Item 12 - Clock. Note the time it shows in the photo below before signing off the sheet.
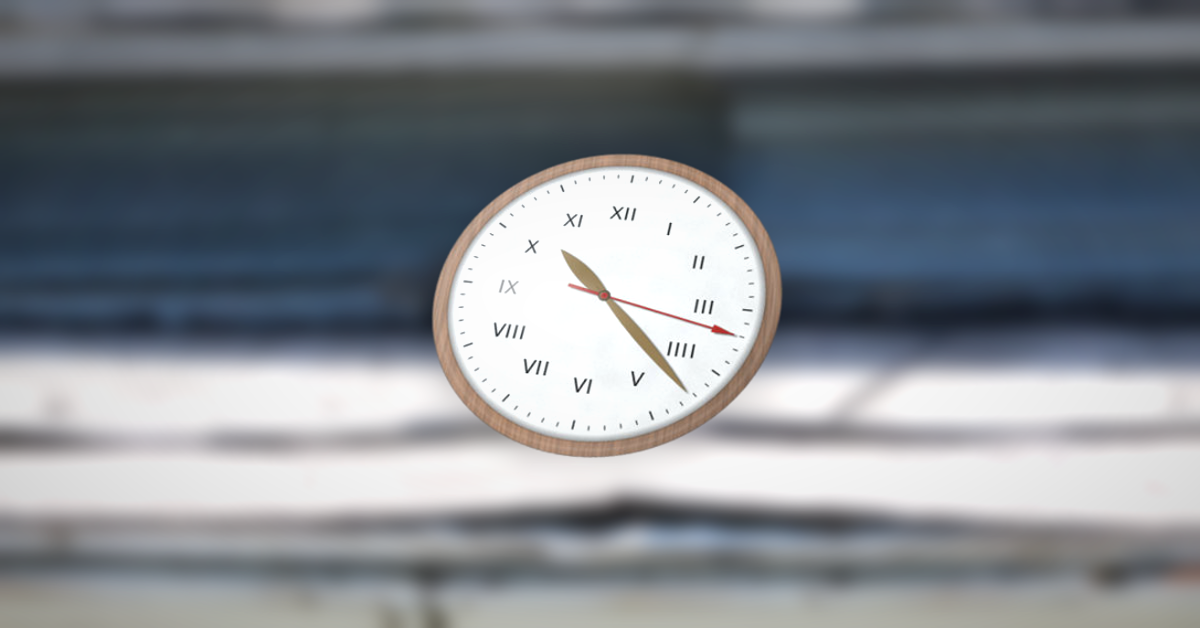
10:22:17
